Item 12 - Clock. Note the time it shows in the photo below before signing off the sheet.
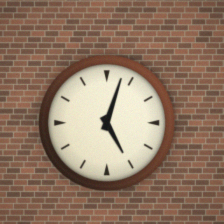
5:03
